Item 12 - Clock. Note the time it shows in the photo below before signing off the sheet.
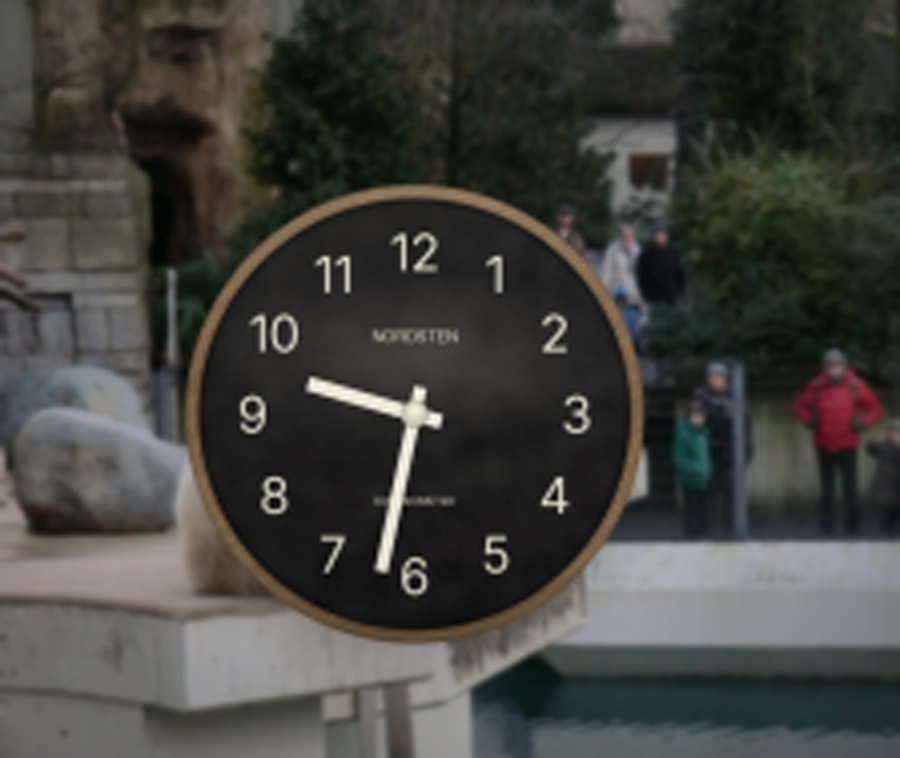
9:32
